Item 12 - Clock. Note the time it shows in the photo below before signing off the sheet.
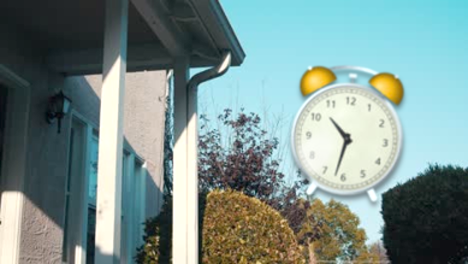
10:32
